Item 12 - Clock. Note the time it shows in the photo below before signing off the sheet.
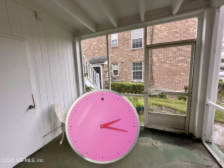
2:17
